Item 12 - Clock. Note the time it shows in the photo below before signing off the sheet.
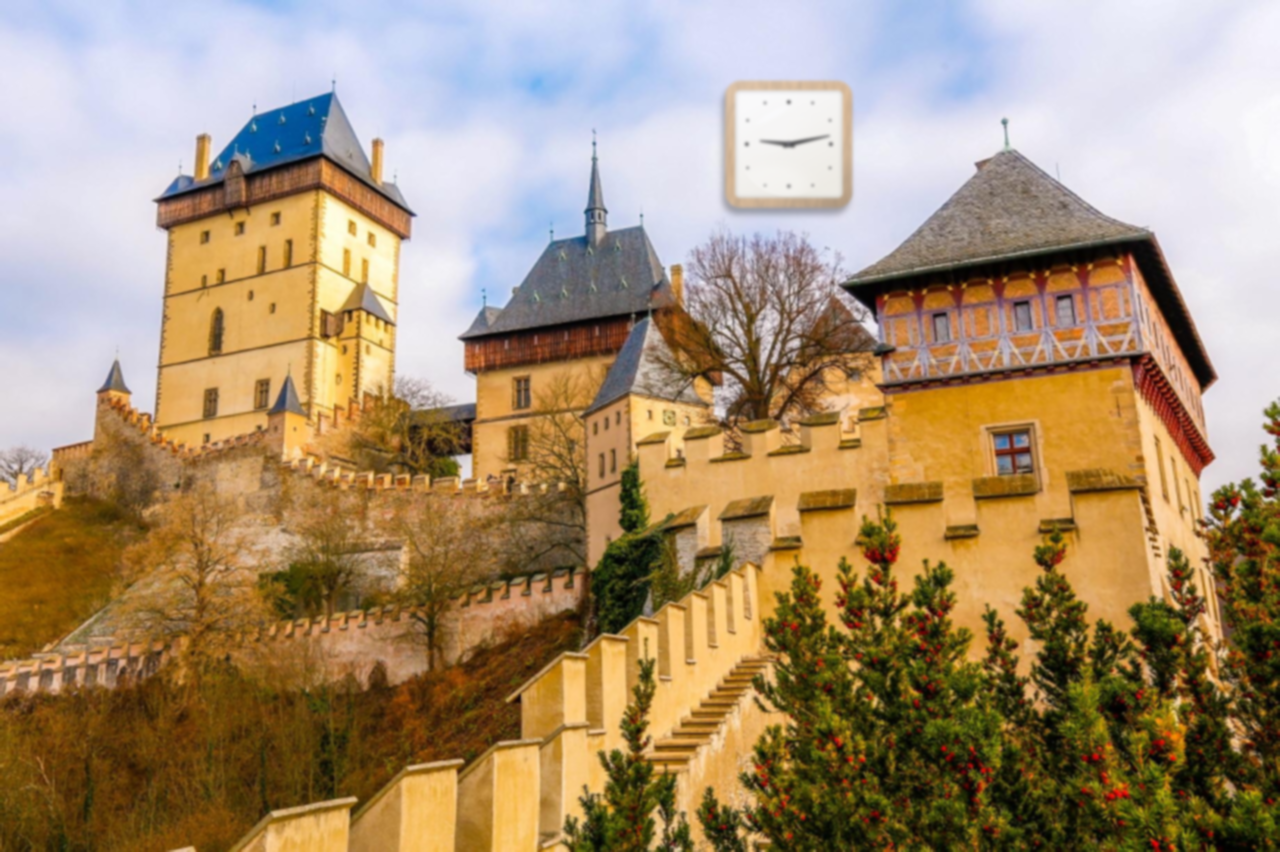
9:13
